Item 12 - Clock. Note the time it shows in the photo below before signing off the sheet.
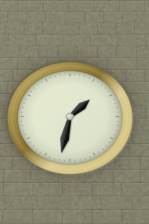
1:32
